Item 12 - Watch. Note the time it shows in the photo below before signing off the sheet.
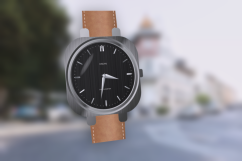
3:32
